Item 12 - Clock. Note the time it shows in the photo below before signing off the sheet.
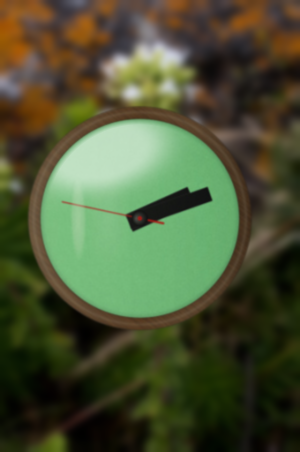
2:11:47
